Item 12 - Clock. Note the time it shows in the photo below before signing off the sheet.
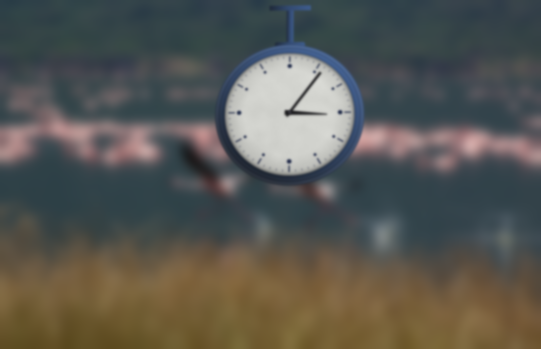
3:06
